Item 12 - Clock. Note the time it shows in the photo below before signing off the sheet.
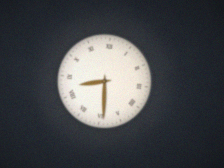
8:29
